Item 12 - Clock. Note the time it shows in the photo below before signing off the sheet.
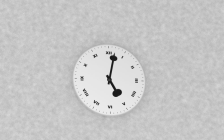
5:02
